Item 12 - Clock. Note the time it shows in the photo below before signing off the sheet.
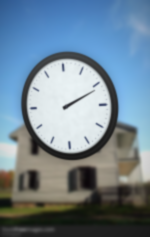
2:11
